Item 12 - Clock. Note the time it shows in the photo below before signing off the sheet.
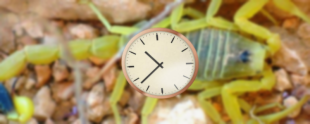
10:38
